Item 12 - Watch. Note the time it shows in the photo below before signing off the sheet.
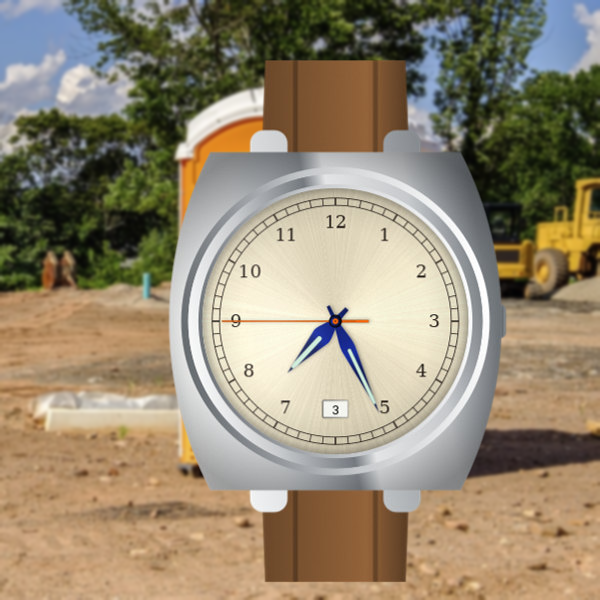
7:25:45
